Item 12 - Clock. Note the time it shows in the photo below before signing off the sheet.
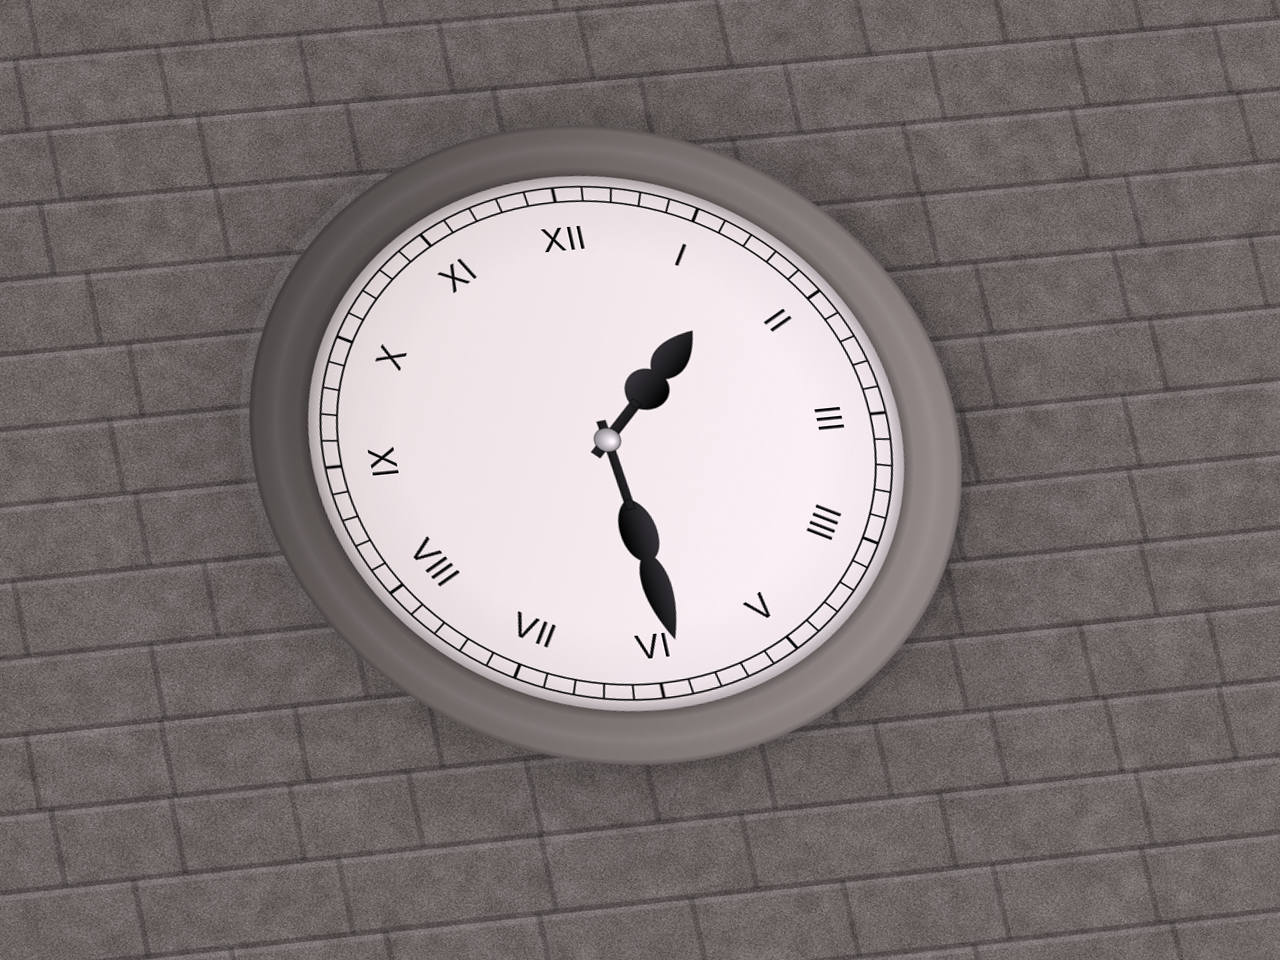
1:29
